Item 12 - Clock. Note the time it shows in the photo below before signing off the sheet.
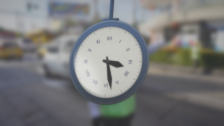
3:28
